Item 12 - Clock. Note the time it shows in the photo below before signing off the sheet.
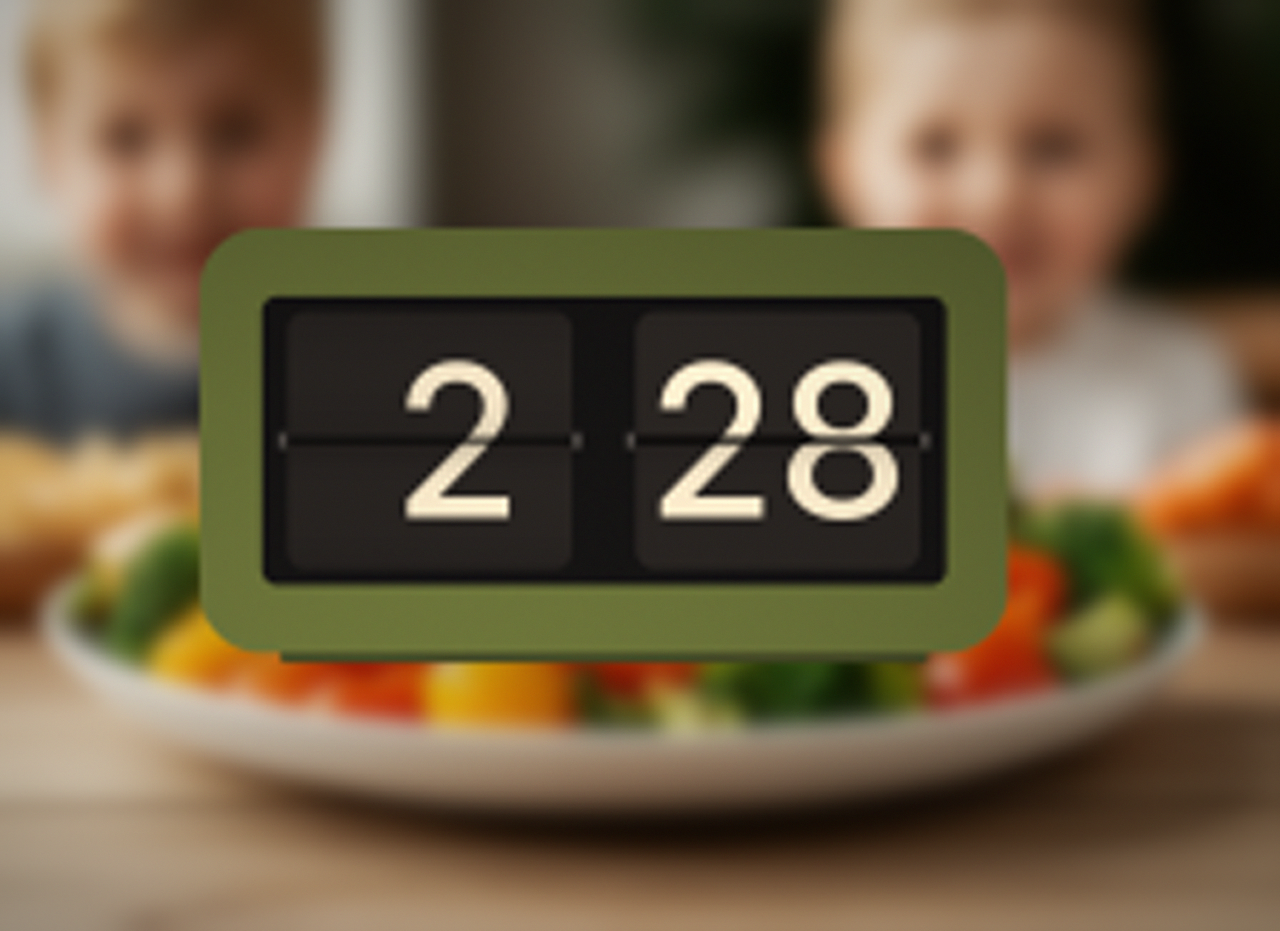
2:28
